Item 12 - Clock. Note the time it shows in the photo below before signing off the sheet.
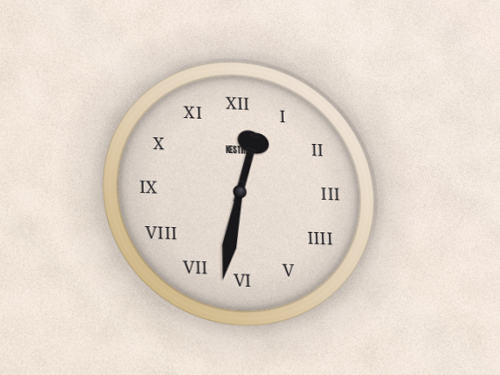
12:32
